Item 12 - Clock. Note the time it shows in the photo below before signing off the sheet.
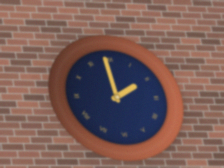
1:59
